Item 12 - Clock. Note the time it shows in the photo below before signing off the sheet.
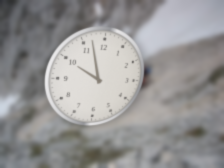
9:57
